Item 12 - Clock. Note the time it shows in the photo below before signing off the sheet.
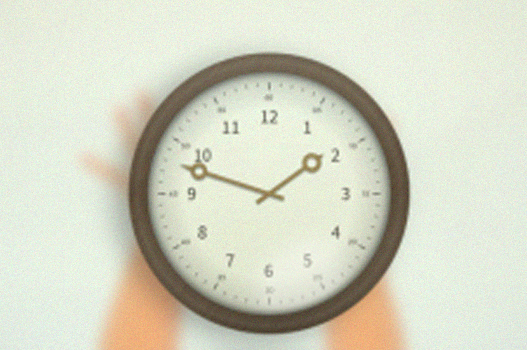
1:48
